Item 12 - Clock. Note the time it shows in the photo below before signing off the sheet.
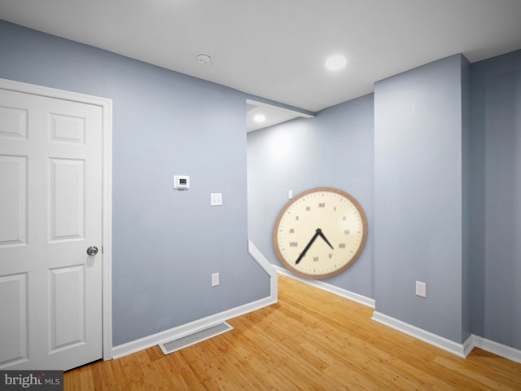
4:35
